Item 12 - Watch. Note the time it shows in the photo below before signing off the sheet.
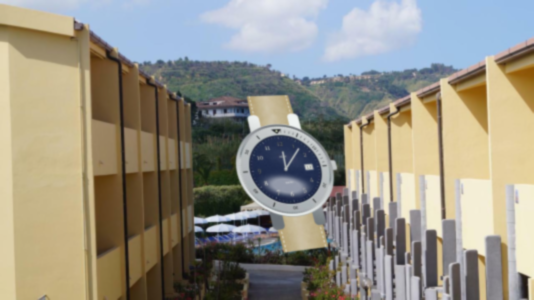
12:07
